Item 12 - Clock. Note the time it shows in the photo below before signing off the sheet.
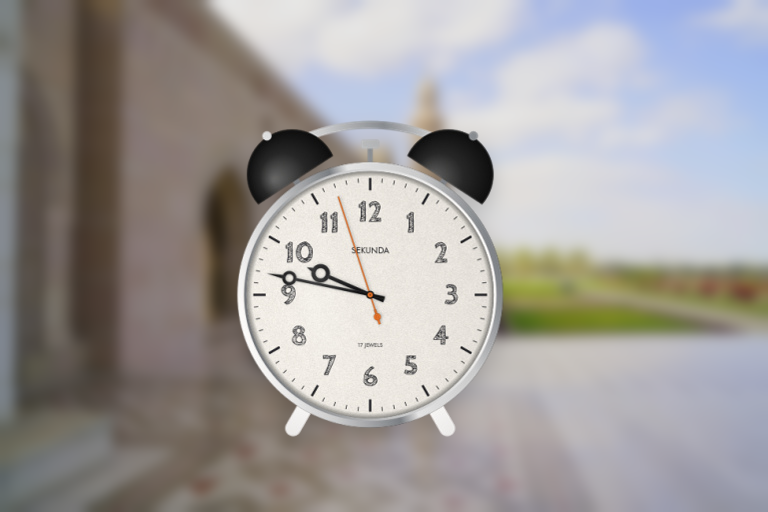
9:46:57
